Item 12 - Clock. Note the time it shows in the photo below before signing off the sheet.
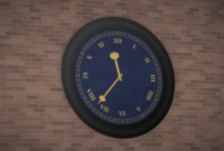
11:37
